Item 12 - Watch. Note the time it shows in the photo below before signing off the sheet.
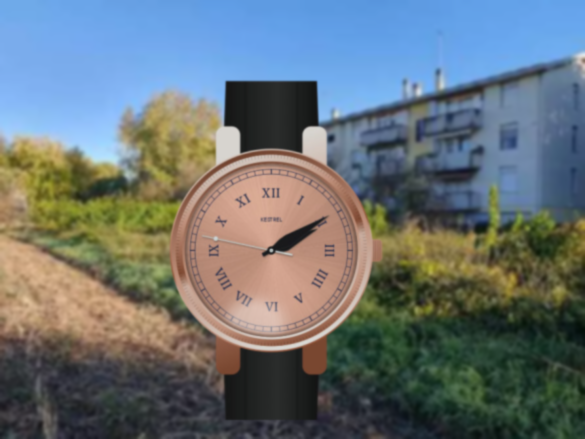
2:09:47
